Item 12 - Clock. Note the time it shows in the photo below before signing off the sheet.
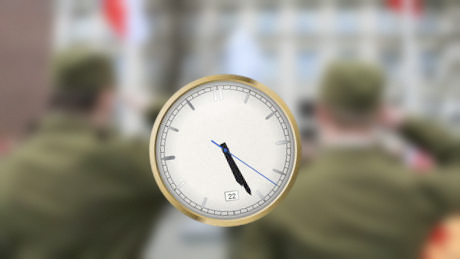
5:26:22
